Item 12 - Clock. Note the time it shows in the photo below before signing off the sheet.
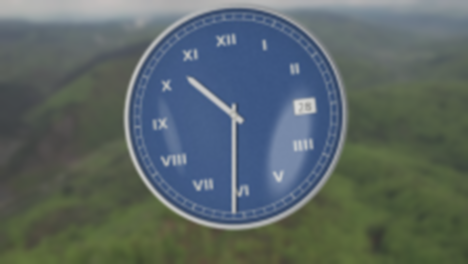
10:31
